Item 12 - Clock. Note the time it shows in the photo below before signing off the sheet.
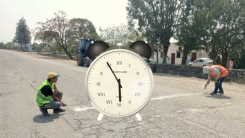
5:55
